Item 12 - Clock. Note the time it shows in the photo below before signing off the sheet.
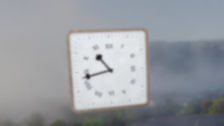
10:43
